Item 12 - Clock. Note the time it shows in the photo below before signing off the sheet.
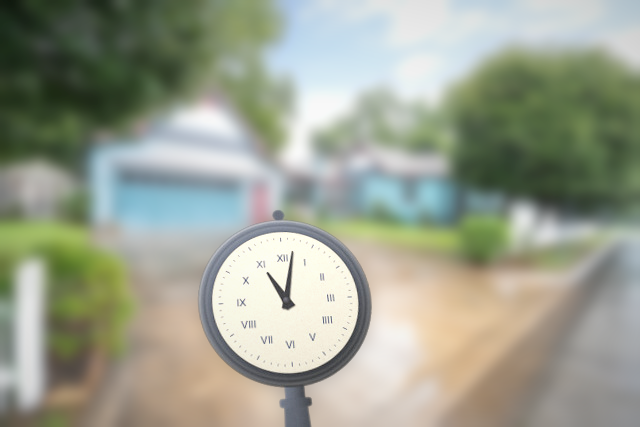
11:02
